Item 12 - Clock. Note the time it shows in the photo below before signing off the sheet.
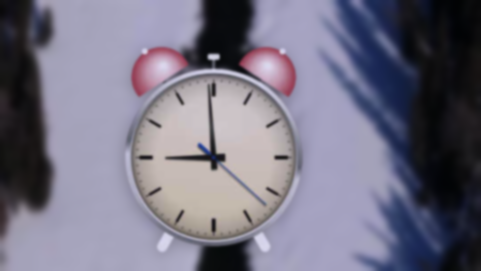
8:59:22
